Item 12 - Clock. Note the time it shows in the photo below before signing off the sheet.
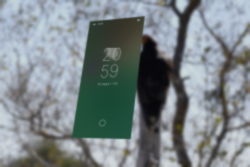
20:59
